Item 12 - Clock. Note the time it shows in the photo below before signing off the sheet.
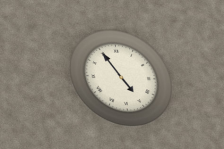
4:55
